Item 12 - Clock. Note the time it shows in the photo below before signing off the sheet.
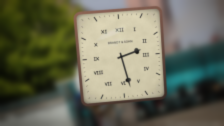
2:28
